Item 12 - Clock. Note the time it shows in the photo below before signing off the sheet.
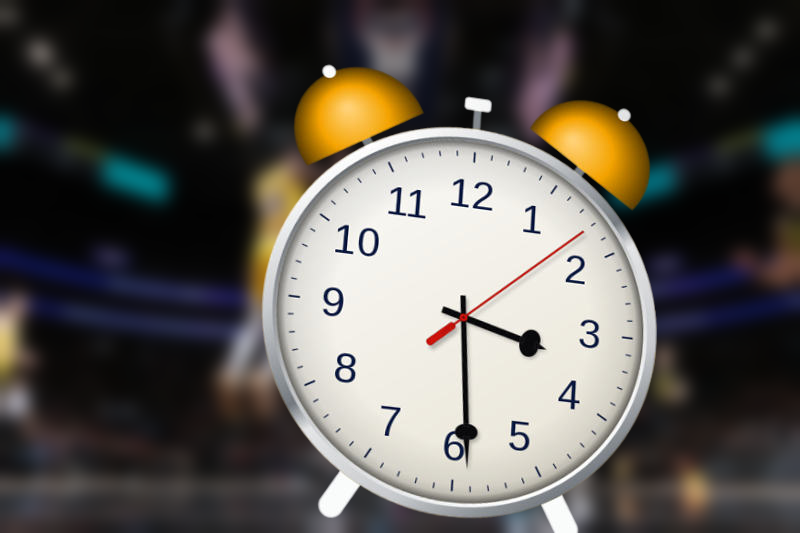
3:29:08
